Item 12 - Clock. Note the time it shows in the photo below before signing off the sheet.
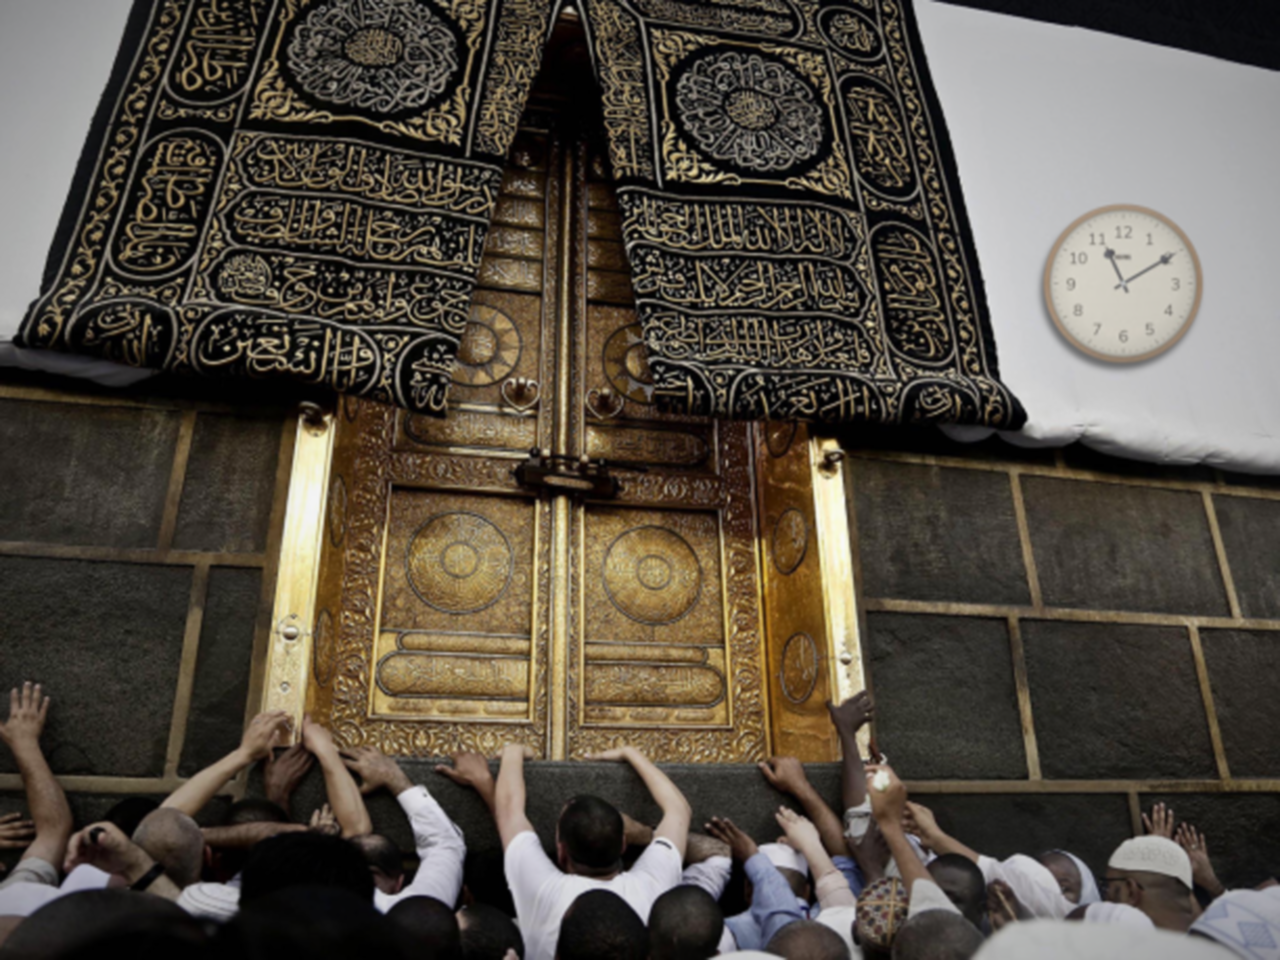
11:10
